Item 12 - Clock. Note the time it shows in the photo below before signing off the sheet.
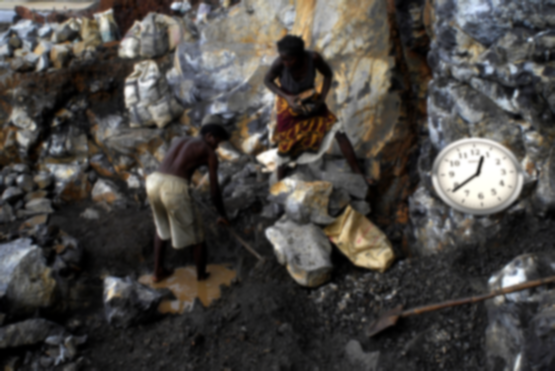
12:39
